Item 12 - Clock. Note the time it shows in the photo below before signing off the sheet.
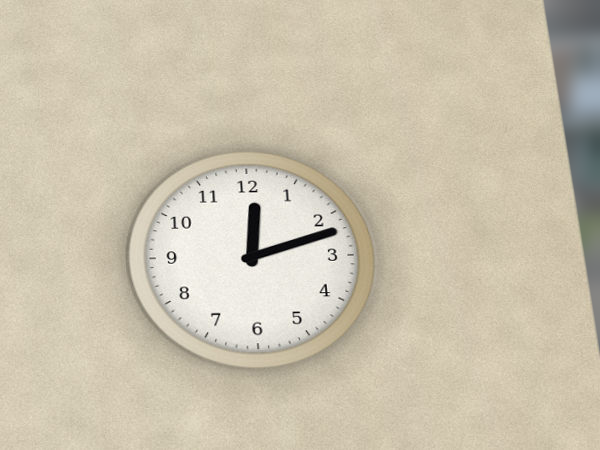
12:12
